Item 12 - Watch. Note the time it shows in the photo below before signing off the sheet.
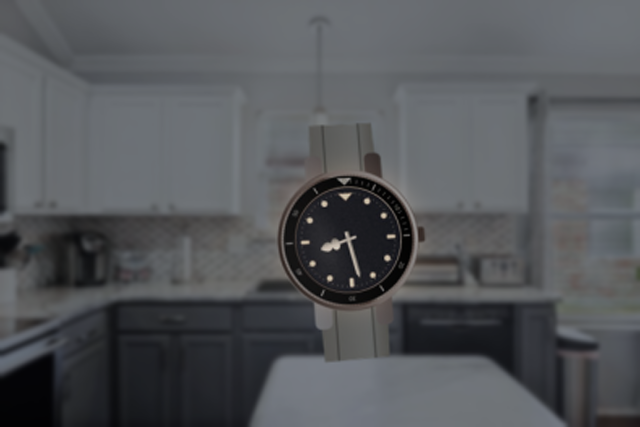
8:28
